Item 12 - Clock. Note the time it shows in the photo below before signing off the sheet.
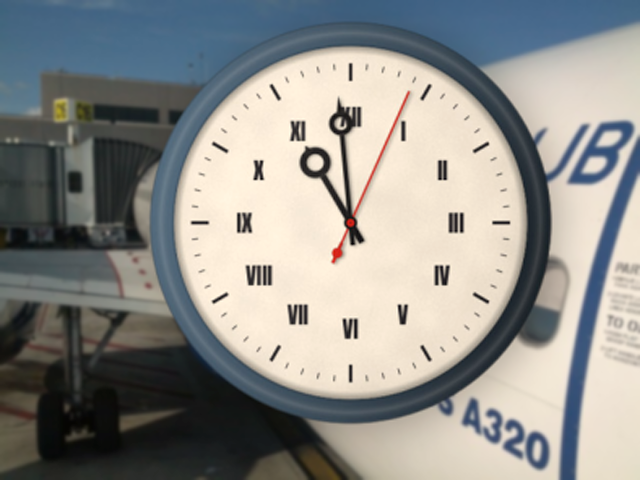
10:59:04
